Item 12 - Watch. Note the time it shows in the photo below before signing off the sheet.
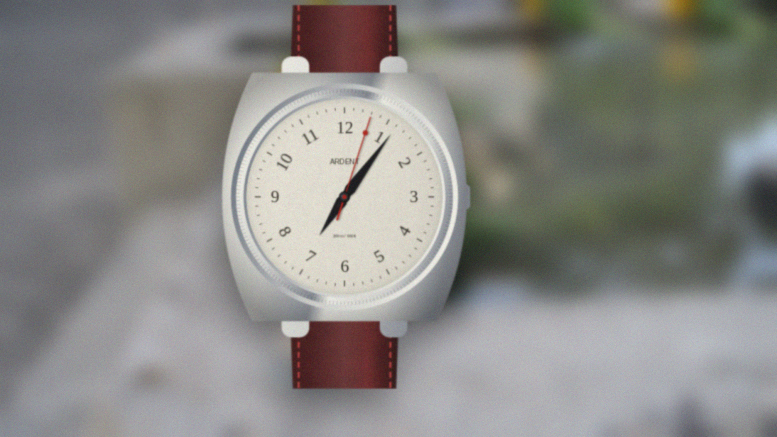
7:06:03
